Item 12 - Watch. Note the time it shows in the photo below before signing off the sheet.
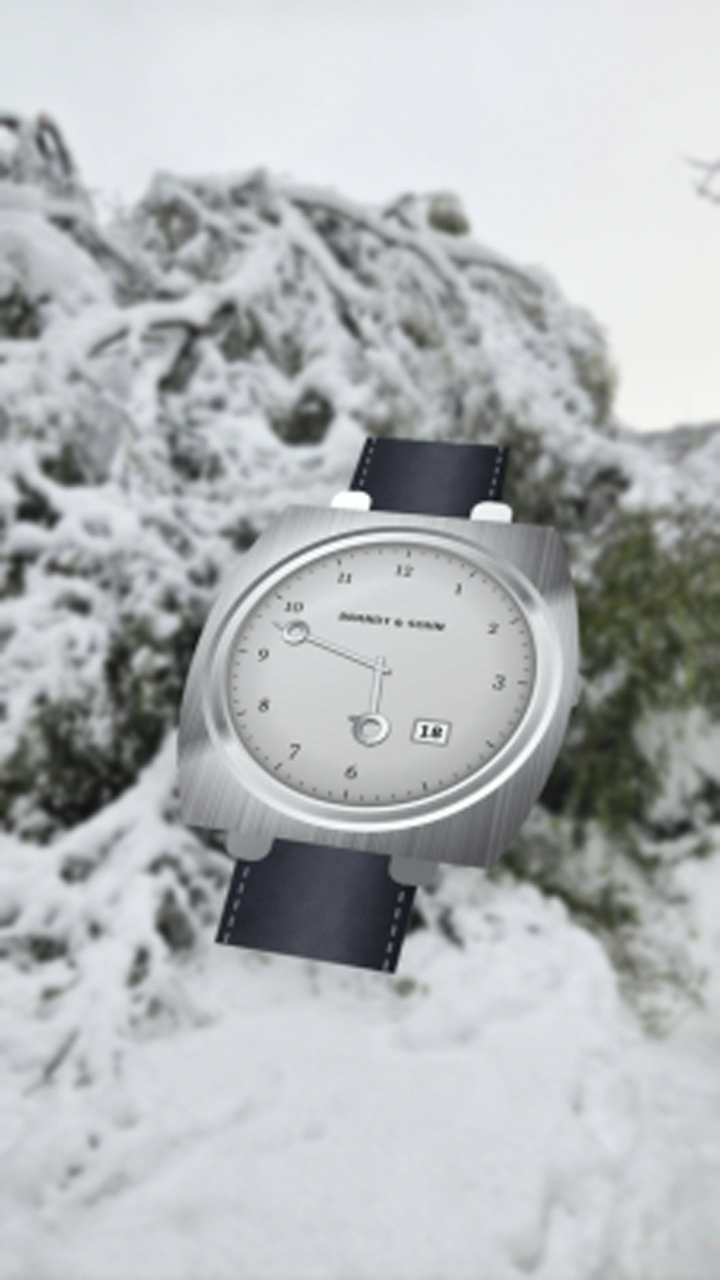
5:48
